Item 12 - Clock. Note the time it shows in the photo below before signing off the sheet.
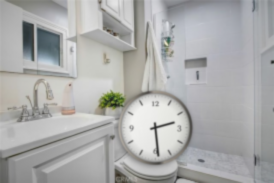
2:29
